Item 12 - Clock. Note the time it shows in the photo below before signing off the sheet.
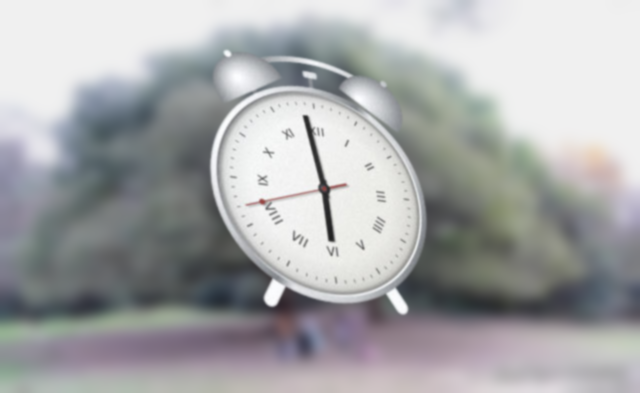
5:58:42
